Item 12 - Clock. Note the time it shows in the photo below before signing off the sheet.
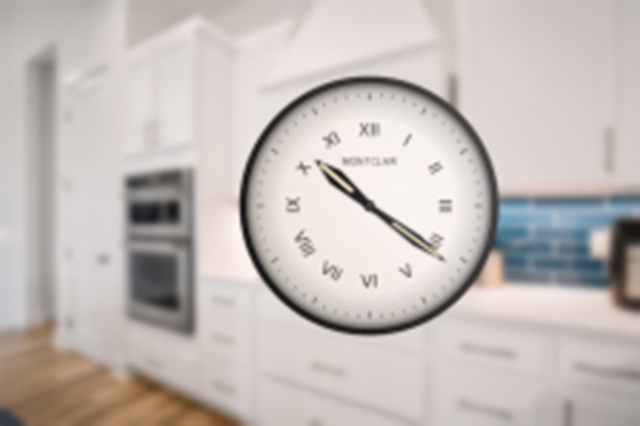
10:21
